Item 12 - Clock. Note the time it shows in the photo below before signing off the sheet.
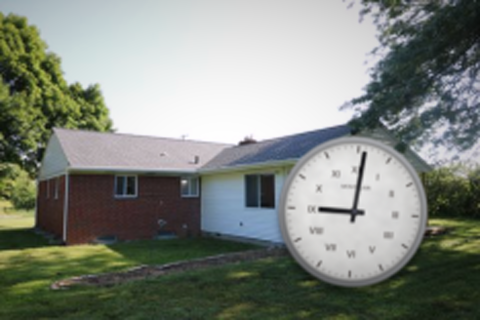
9:01
